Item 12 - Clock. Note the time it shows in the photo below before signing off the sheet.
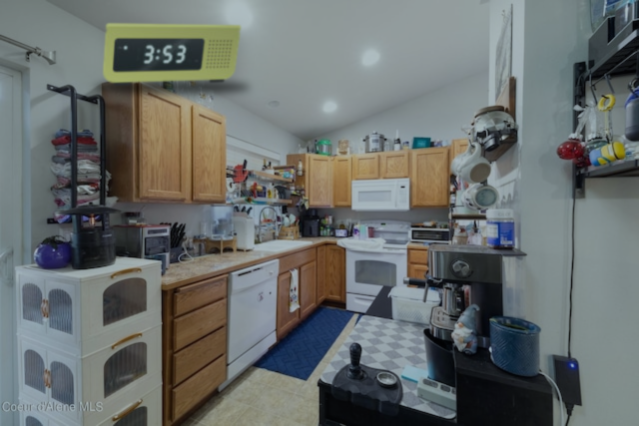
3:53
